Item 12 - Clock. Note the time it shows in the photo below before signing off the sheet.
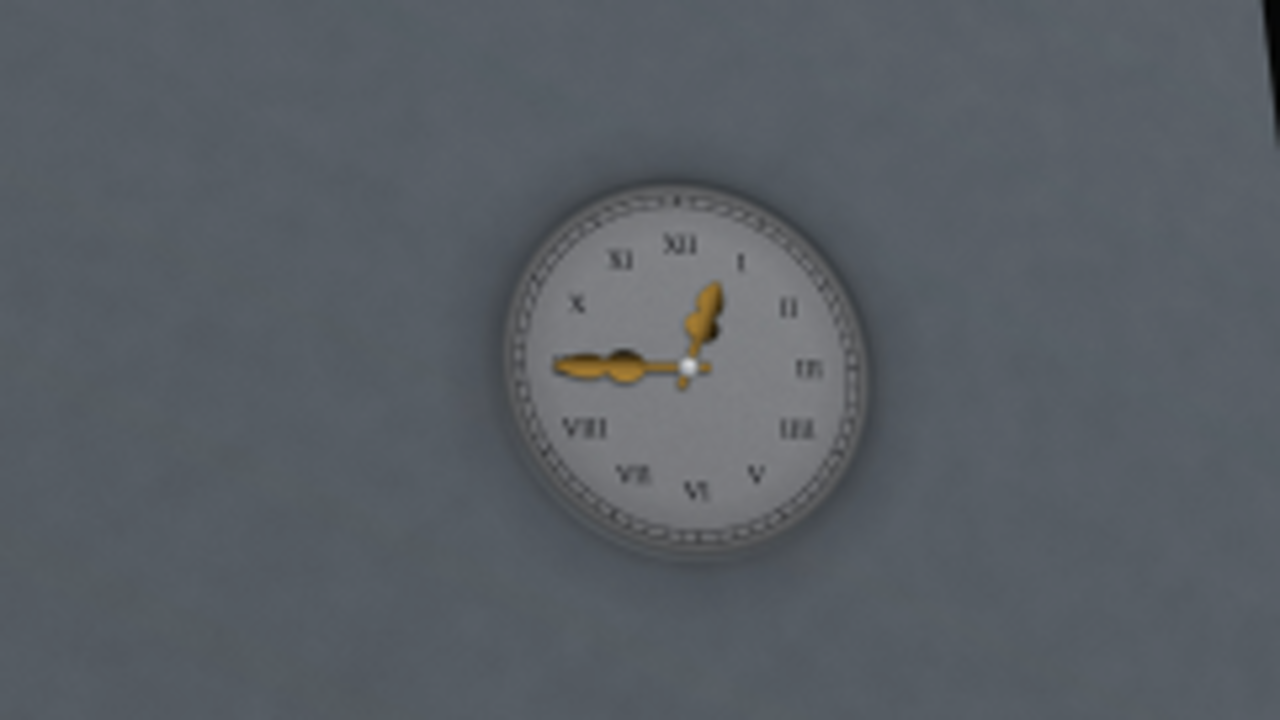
12:45
